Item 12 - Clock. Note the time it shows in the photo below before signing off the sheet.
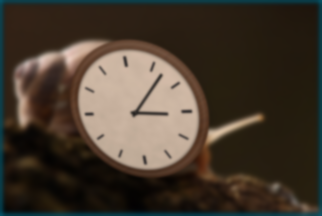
3:07
